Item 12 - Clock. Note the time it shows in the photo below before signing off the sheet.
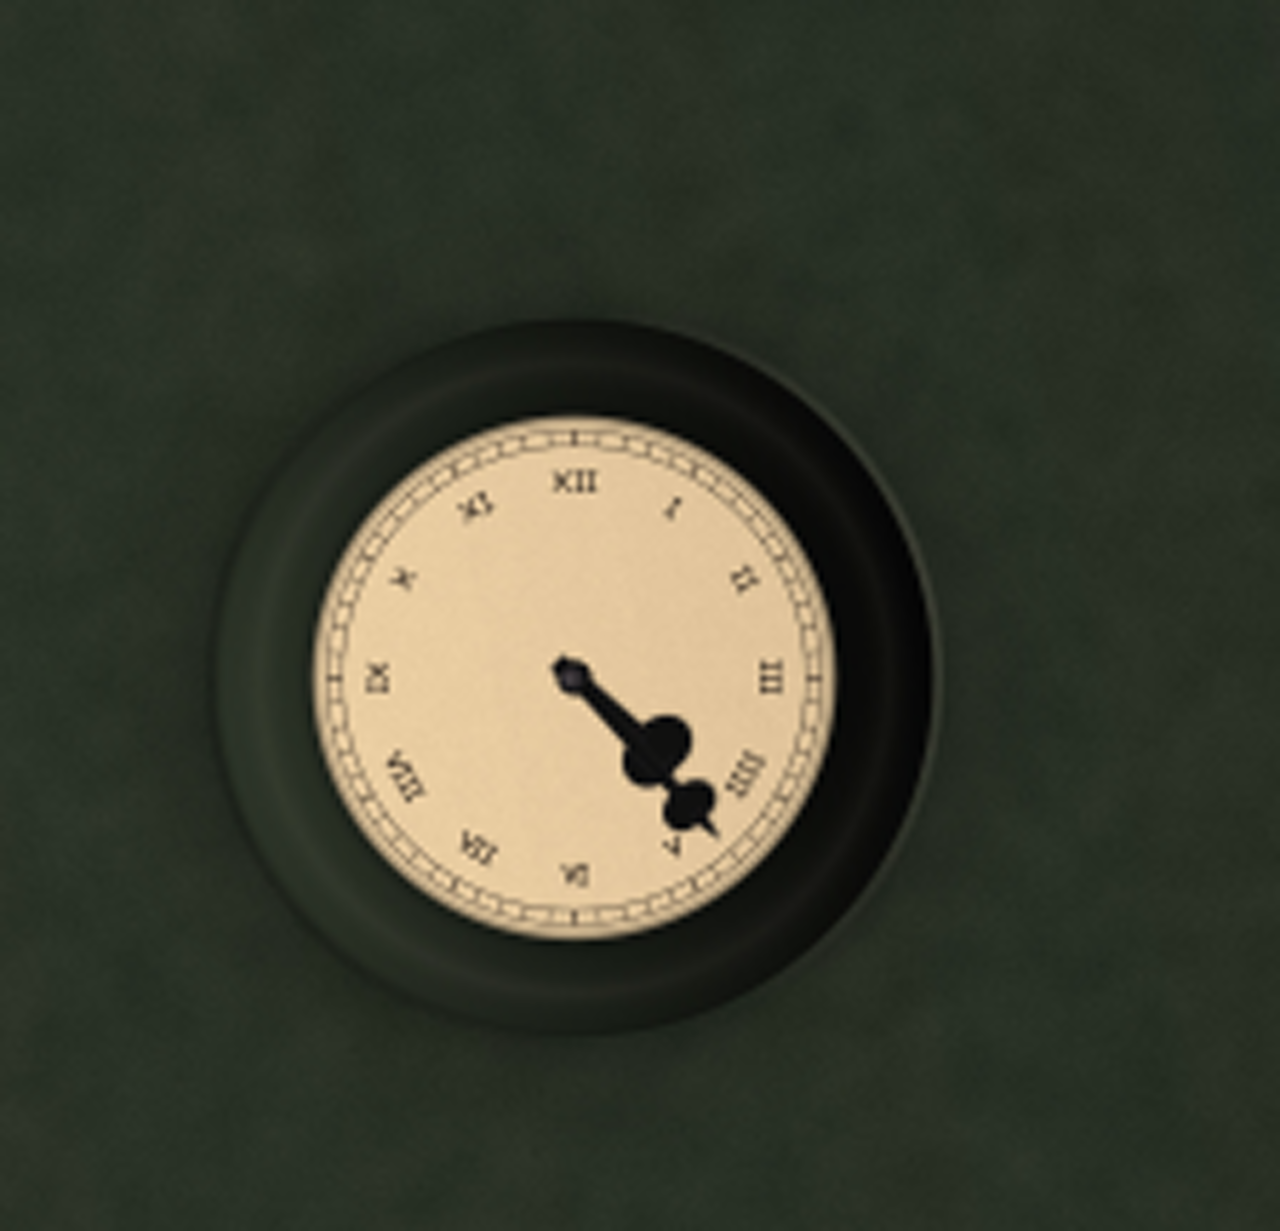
4:23
